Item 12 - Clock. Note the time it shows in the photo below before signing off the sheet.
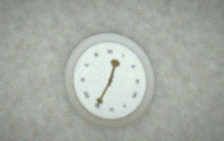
12:35
